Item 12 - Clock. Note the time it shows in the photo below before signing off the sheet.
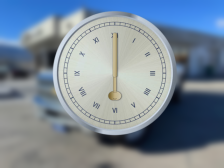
6:00
